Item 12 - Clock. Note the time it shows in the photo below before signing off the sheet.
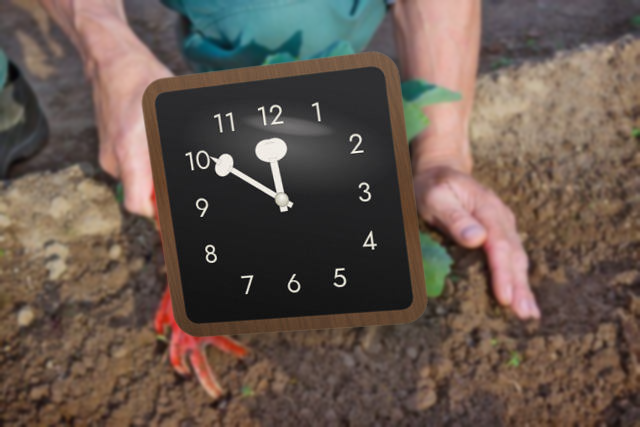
11:51
